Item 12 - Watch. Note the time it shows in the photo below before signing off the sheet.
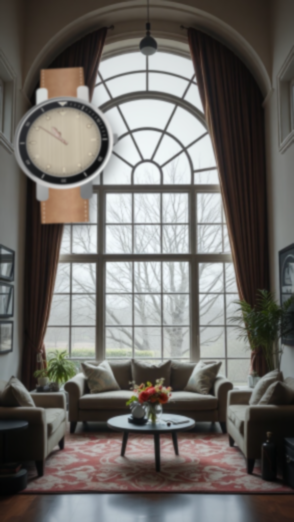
10:51
